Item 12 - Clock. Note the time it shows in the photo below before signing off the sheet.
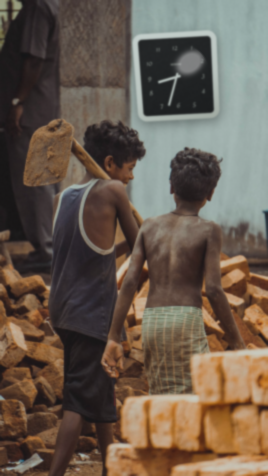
8:33
